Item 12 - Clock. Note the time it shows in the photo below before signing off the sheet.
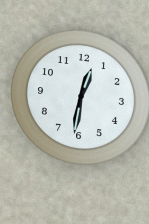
12:31
